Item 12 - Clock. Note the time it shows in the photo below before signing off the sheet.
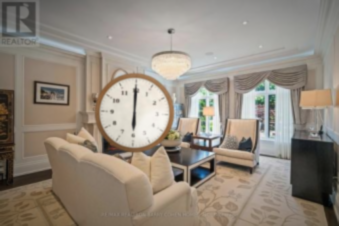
6:00
